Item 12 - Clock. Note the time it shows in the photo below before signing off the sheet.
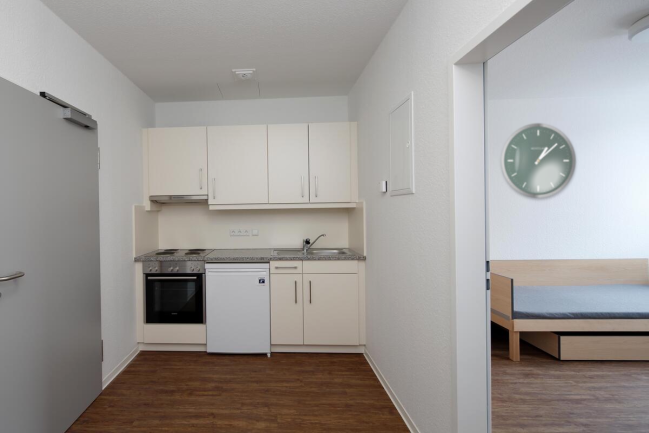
1:08
